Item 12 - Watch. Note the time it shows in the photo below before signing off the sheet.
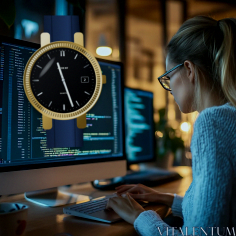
11:27
